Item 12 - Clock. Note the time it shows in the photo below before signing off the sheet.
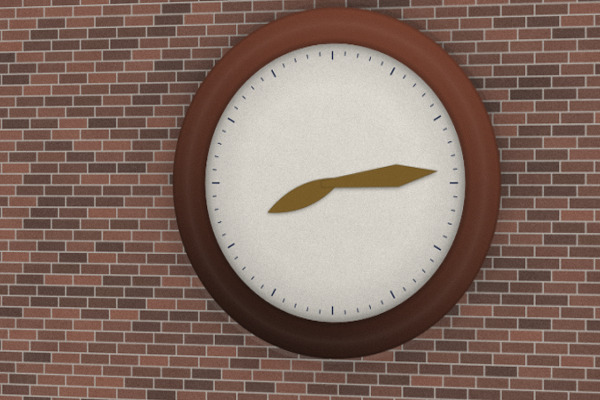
8:14
